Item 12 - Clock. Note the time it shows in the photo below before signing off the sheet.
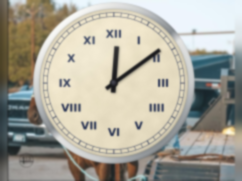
12:09
